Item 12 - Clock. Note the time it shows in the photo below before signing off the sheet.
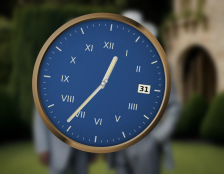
12:36
